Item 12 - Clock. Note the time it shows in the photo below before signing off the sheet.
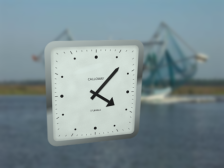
4:07
